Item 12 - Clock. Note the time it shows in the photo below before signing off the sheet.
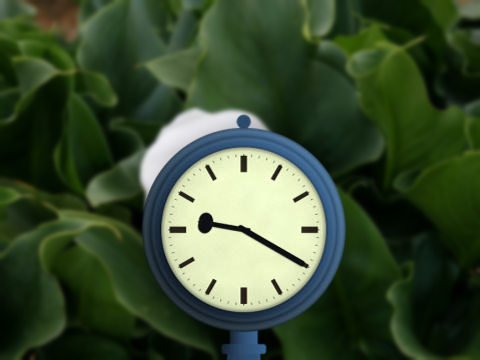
9:20
